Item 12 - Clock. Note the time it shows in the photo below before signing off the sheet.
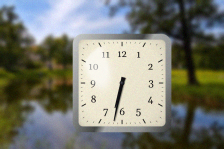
6:32
